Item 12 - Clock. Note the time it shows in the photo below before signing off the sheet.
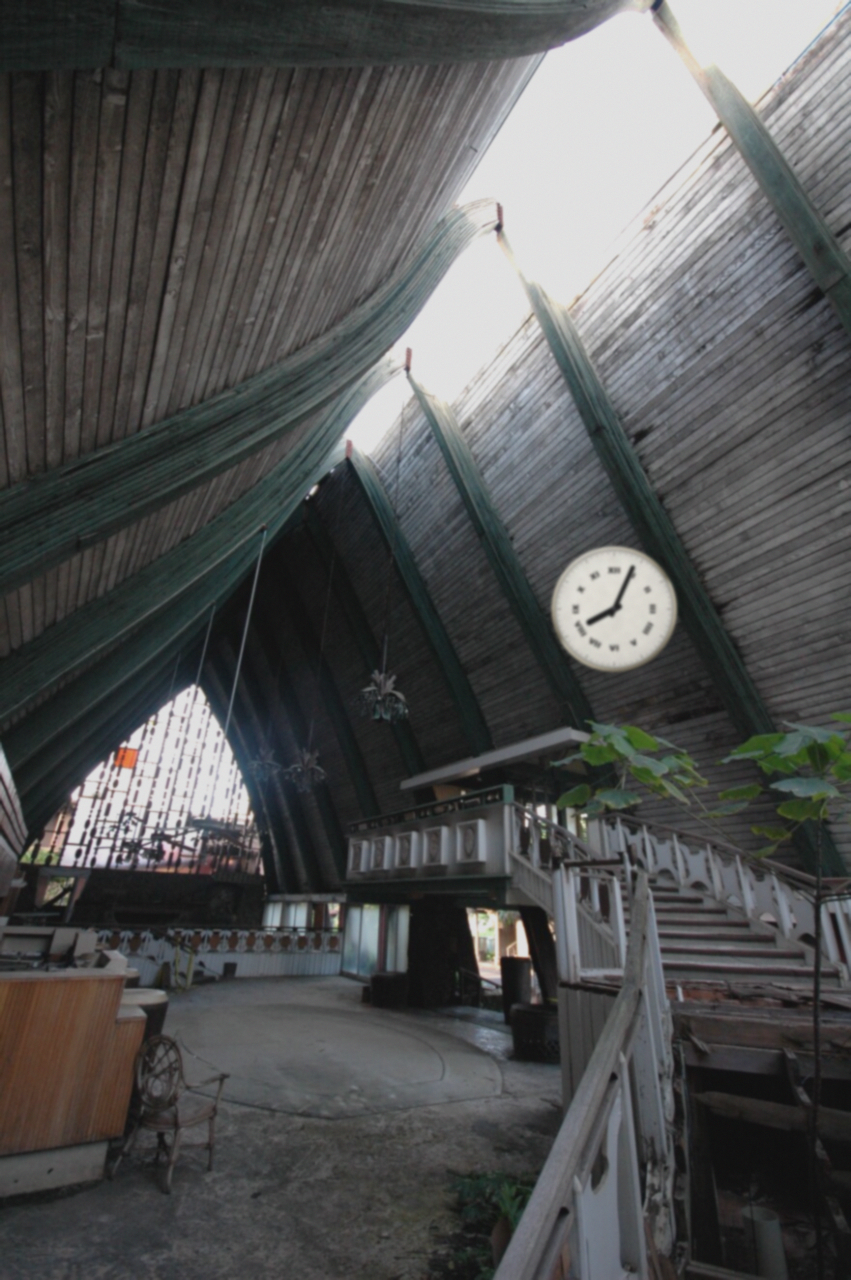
8:04
